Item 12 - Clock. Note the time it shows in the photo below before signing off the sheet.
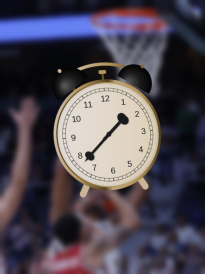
1:38
